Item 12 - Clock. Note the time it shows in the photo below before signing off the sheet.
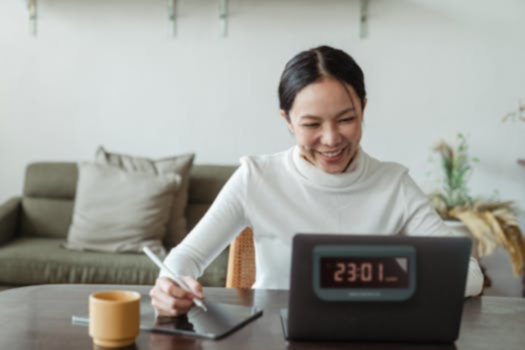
23:01
